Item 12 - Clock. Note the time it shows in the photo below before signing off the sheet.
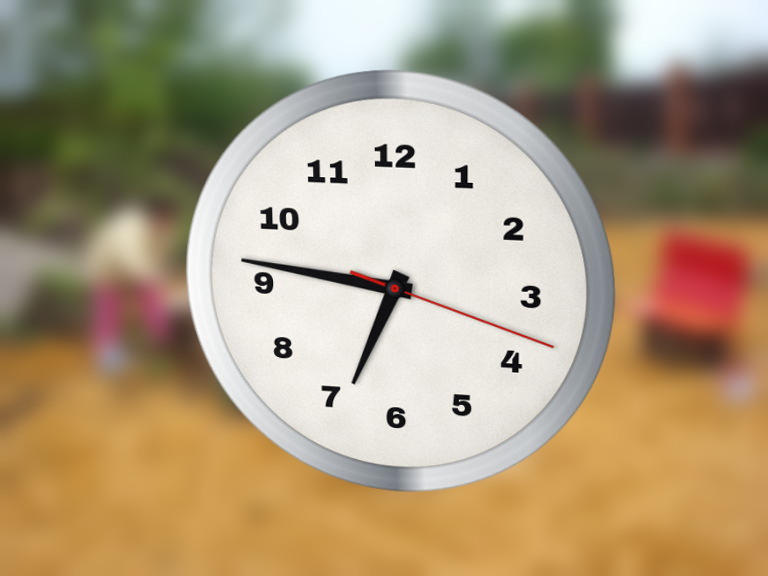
6:46:18
